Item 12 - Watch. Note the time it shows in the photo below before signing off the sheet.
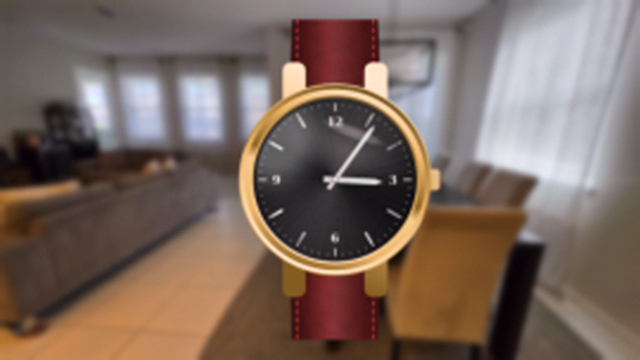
3:06
